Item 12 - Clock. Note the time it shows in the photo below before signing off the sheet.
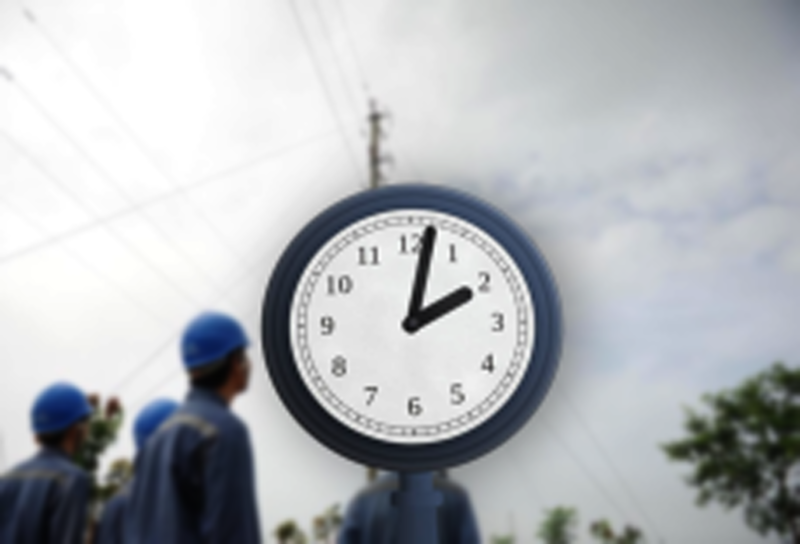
2:02
